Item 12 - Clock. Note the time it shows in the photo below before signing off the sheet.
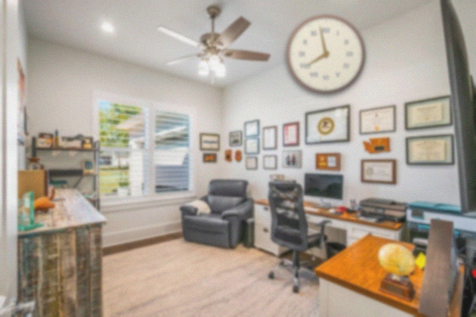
7:58
